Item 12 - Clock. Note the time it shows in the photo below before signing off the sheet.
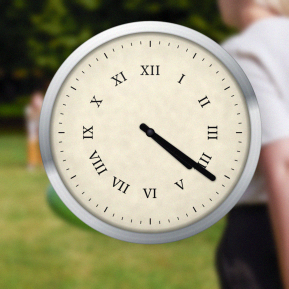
4:21
